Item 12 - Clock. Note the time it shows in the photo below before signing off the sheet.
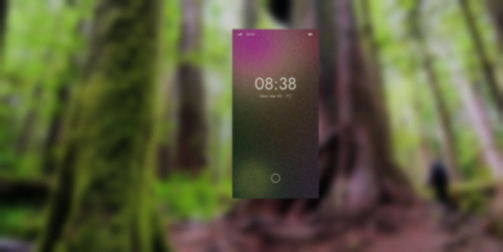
8:38
